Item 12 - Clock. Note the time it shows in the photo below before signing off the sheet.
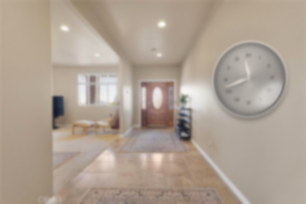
11:42
